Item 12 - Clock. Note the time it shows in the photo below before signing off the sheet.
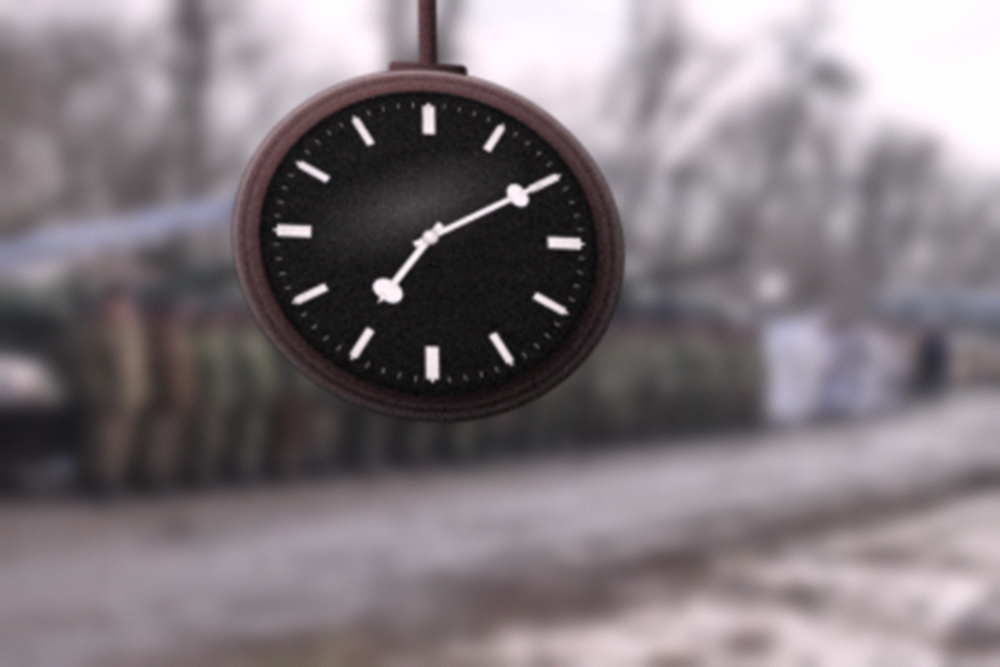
7:10
